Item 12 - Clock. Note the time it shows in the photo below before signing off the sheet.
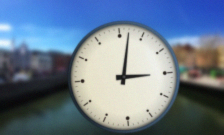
3:02
